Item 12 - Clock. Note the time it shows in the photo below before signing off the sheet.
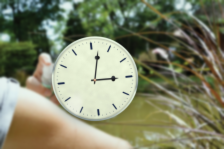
3:02
